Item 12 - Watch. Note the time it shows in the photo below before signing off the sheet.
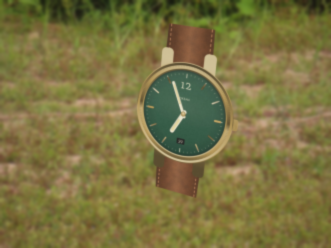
6:56
